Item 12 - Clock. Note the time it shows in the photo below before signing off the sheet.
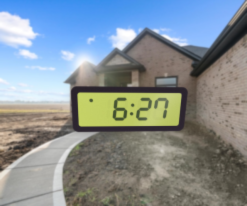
6:27
